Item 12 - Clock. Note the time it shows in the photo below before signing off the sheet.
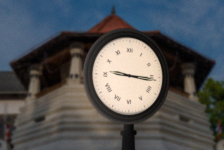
9:16
